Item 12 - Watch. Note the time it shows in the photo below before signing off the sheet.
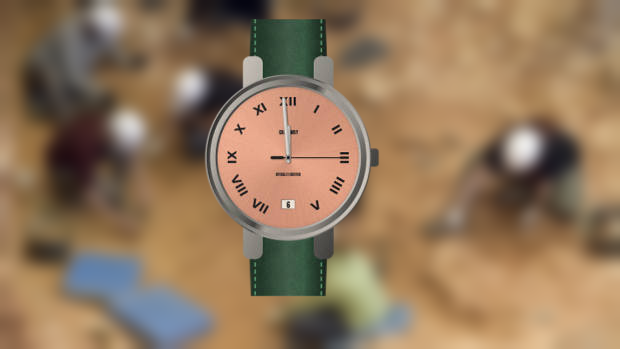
11:59:15
